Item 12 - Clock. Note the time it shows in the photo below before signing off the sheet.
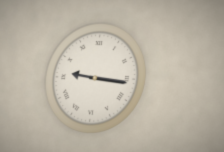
9:16
